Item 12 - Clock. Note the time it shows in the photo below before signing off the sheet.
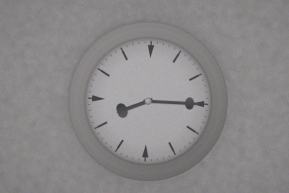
8:15
